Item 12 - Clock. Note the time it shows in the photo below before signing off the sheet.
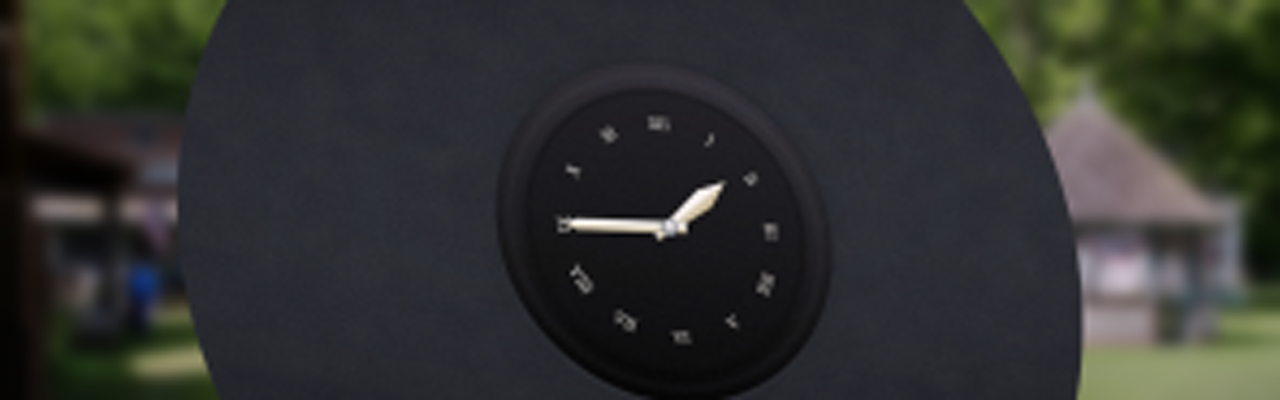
1:45
